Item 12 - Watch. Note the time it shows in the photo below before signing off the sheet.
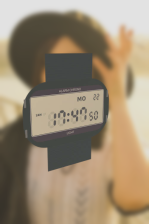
17:47:50
